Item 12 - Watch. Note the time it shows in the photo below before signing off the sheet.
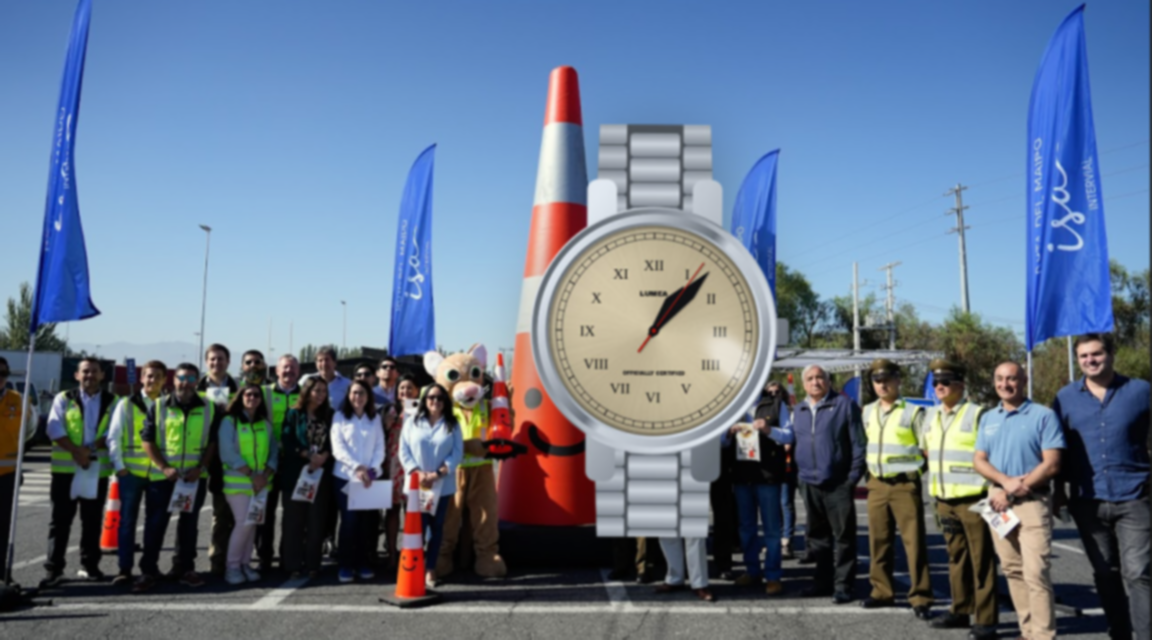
1:07:06
